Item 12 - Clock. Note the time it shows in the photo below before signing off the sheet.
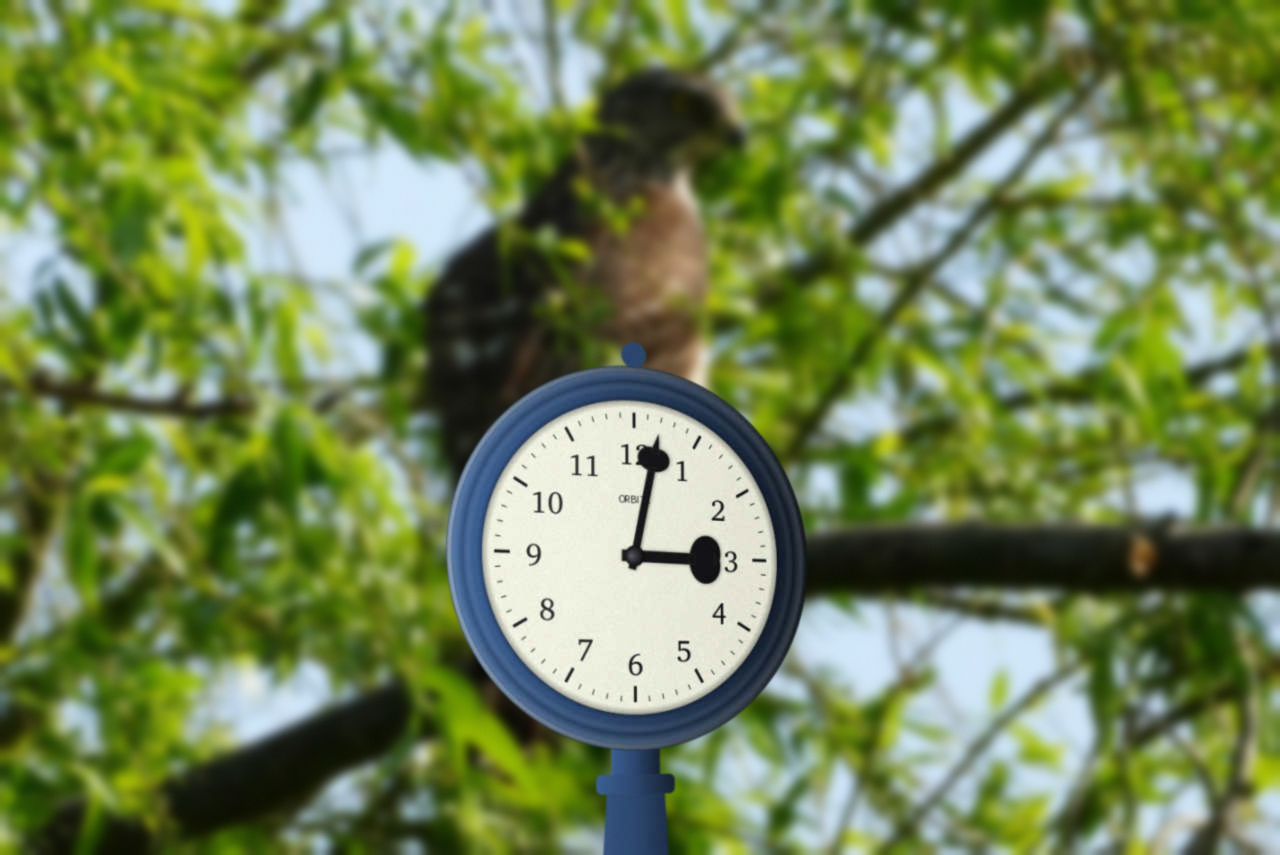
3:02
